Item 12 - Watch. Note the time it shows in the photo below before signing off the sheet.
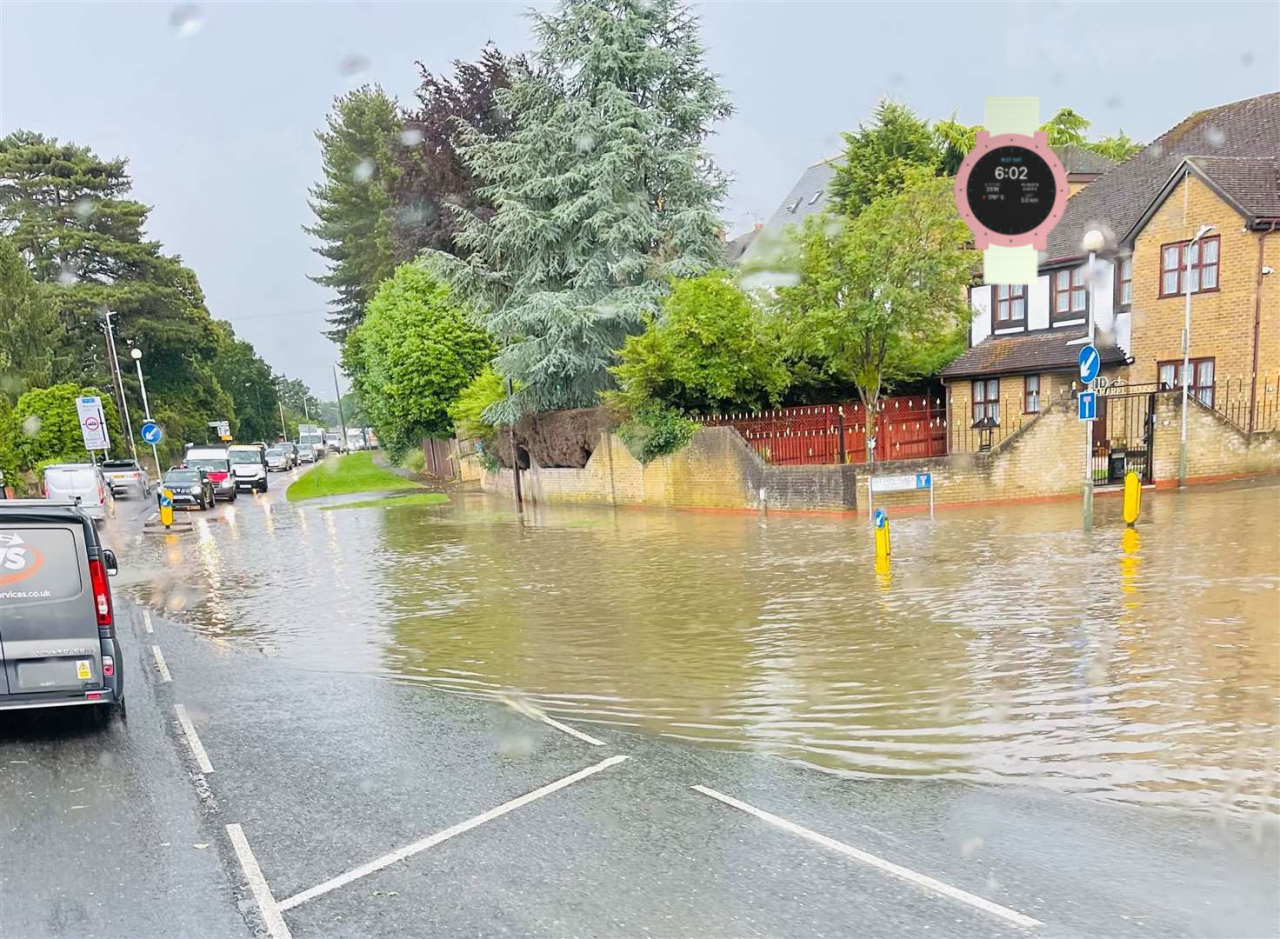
6:02
